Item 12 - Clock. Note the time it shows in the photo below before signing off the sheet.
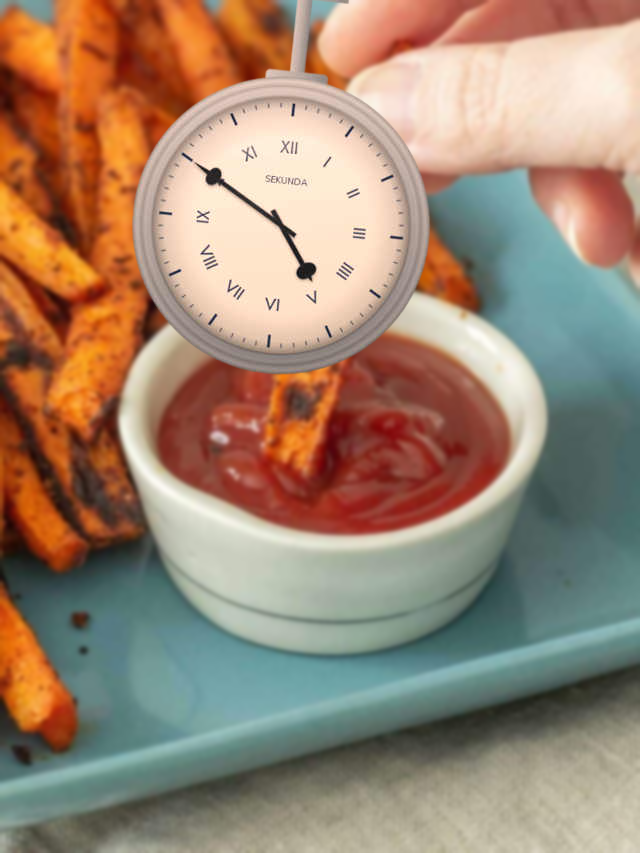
4:50
